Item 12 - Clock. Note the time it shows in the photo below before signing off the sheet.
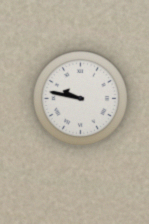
9:47
